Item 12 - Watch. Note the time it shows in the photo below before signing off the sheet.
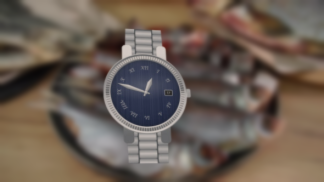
12:48
